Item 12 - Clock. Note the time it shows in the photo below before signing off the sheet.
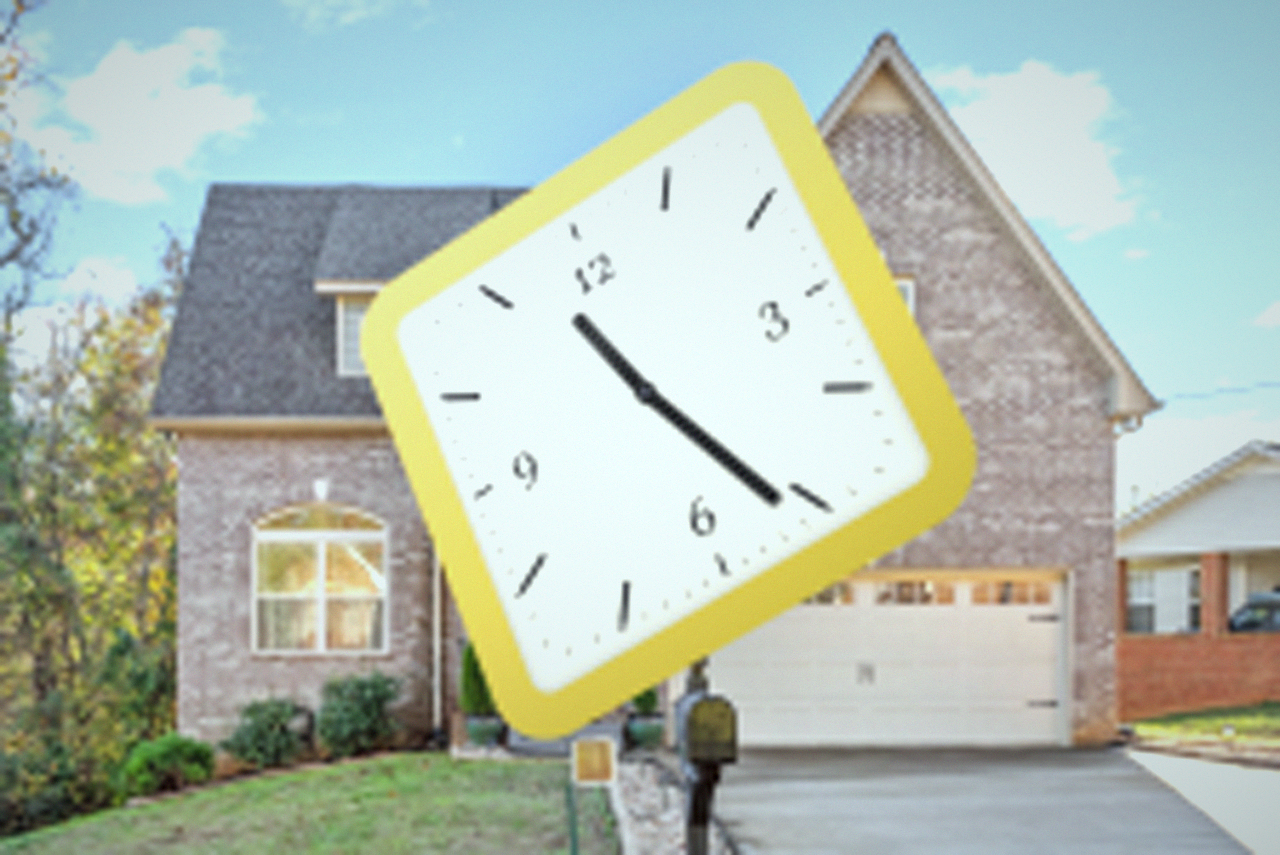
11:26
